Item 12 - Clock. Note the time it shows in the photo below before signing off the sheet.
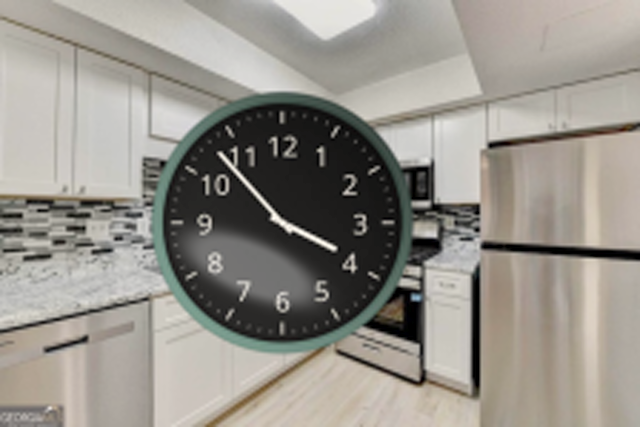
3:53
